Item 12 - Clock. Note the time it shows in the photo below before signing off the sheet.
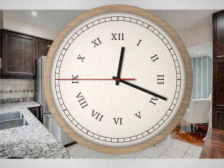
12:18:45
